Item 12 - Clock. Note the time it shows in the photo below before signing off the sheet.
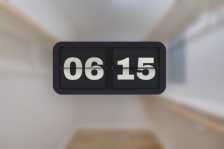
6:15
